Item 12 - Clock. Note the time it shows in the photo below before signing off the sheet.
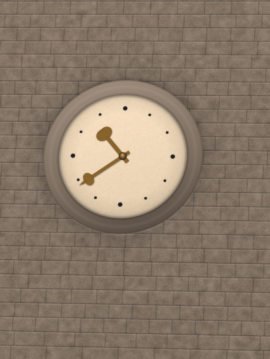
10:39
